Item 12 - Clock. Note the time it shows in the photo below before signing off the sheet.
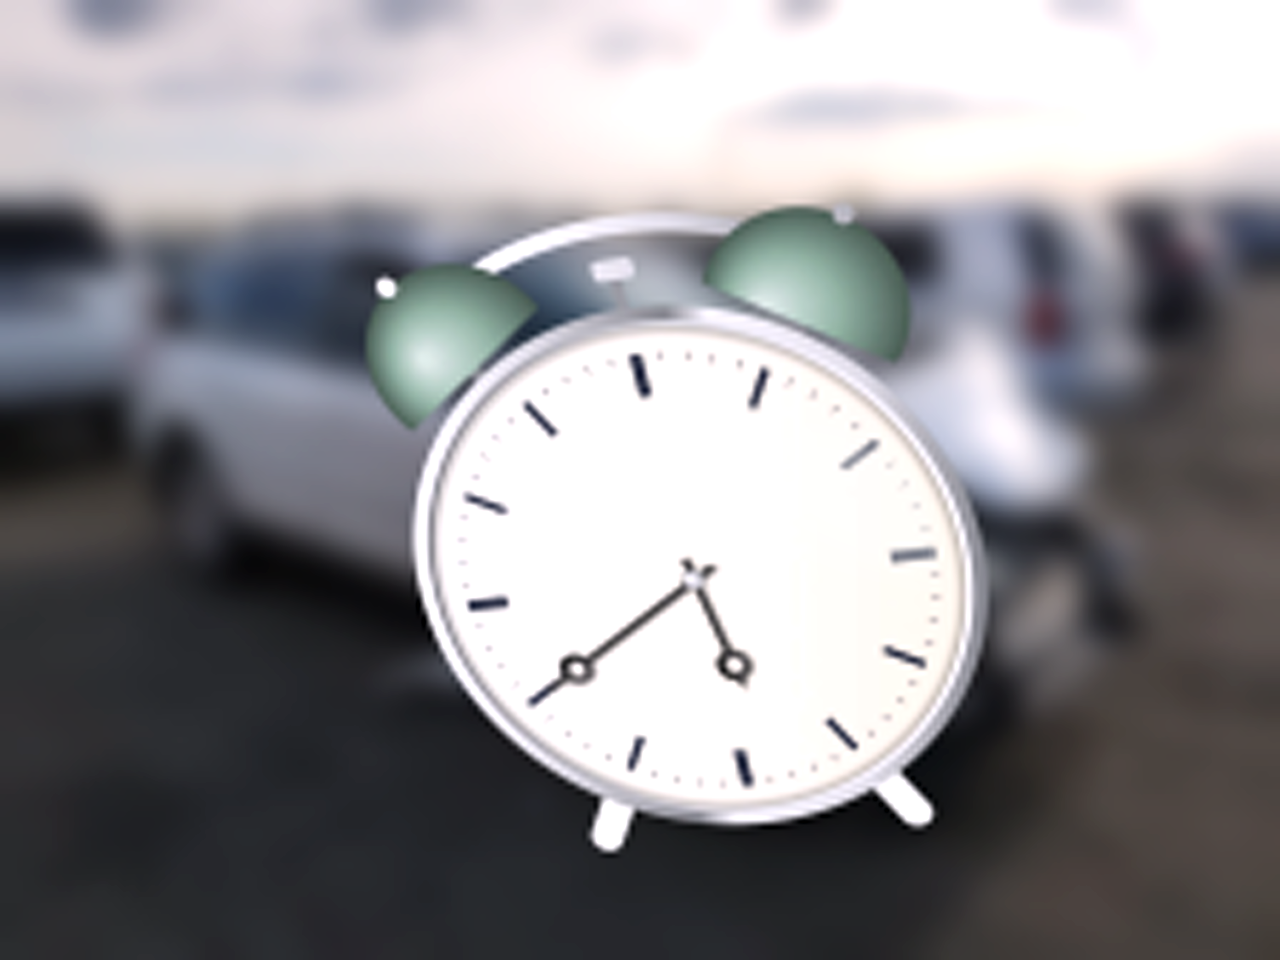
5:40
